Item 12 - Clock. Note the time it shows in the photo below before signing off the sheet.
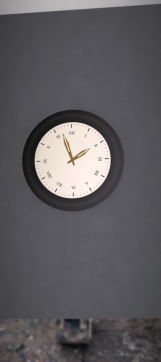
1:57
